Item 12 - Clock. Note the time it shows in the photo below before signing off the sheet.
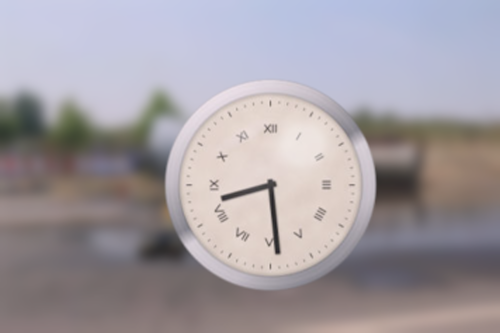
8:29
